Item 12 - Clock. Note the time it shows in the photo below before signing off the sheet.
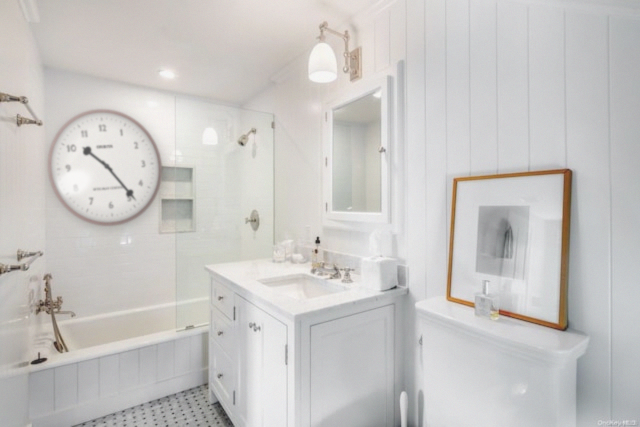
10:24
